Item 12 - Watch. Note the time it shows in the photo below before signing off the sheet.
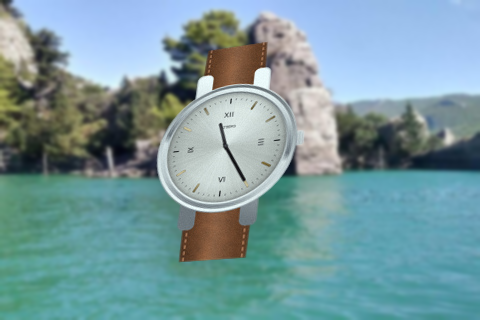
11:25
